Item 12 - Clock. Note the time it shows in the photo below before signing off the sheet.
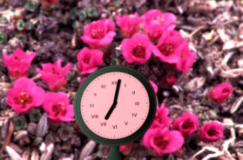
7:02
